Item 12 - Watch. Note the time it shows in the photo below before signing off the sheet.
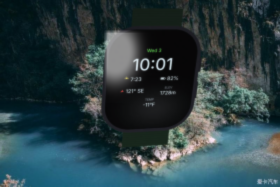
10:01
